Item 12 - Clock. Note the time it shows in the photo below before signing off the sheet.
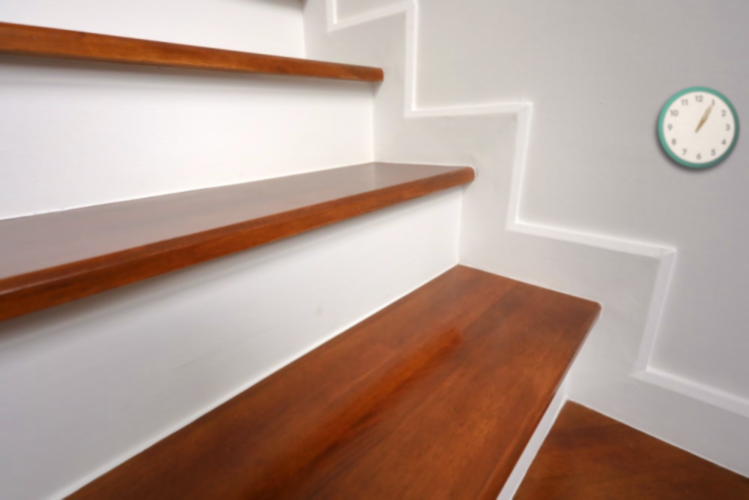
1:05
